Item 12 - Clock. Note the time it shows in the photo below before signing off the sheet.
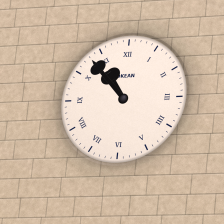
10:53
